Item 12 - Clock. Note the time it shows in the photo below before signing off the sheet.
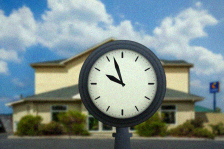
9:57
